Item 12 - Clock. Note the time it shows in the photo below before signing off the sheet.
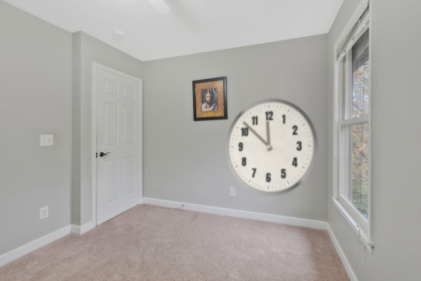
11:52
